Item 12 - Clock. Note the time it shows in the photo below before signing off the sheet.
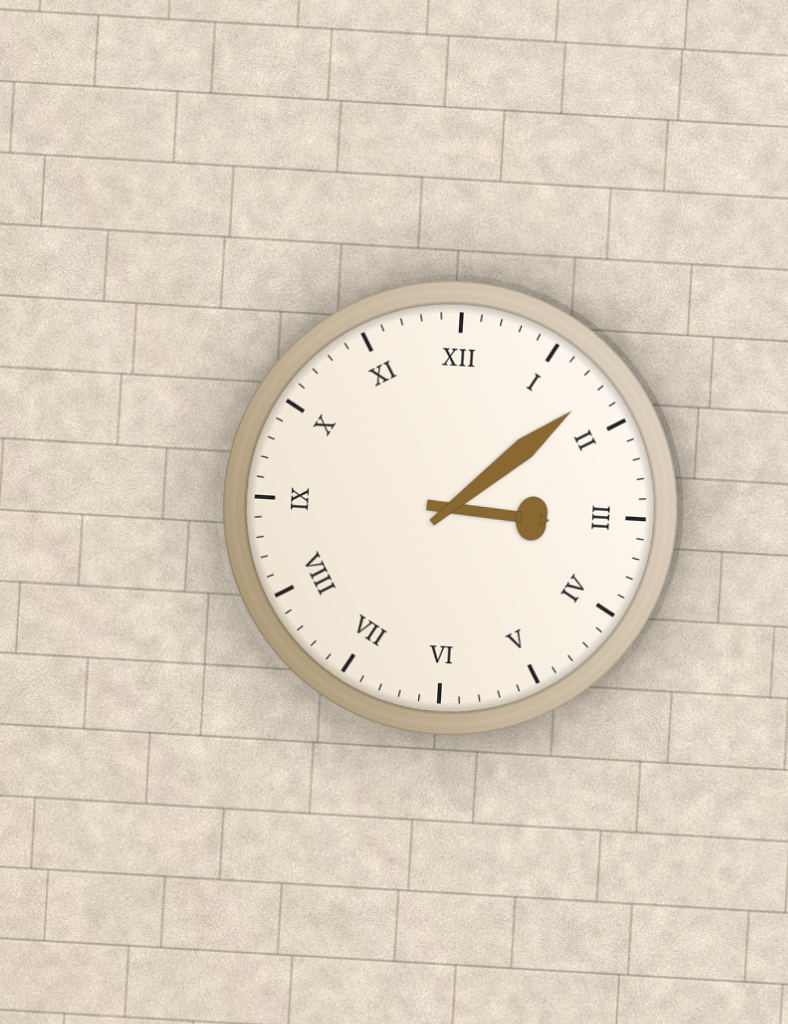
3:08
